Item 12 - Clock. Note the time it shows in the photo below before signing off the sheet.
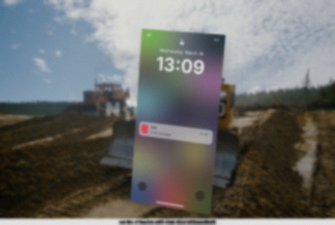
13:09
